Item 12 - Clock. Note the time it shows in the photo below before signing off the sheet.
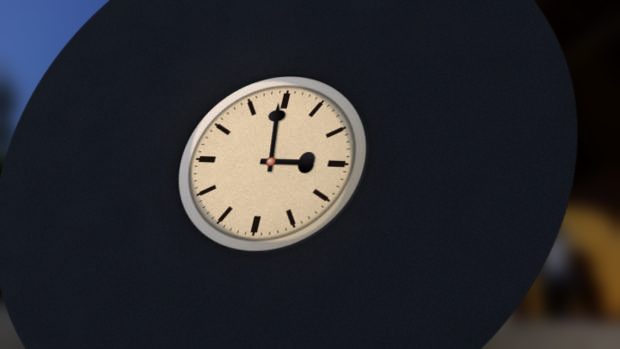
2:59
